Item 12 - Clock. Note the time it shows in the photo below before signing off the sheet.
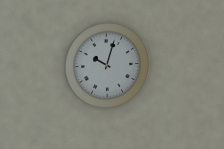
10:03
